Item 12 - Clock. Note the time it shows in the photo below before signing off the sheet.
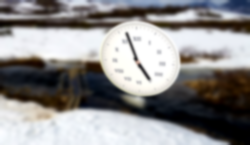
4:57
